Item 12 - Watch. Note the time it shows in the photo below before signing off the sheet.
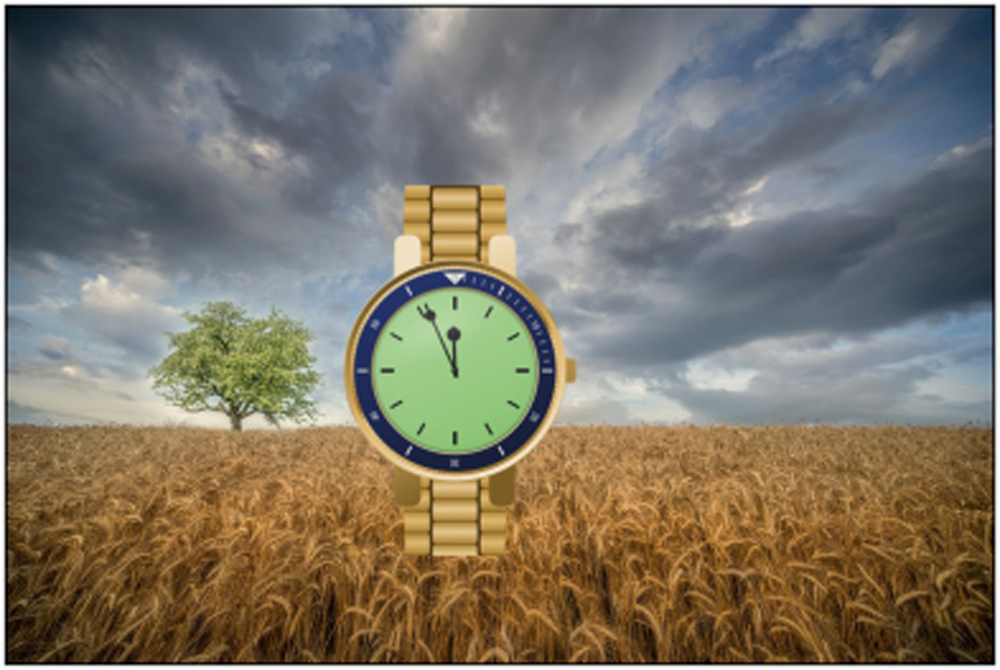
11:56
